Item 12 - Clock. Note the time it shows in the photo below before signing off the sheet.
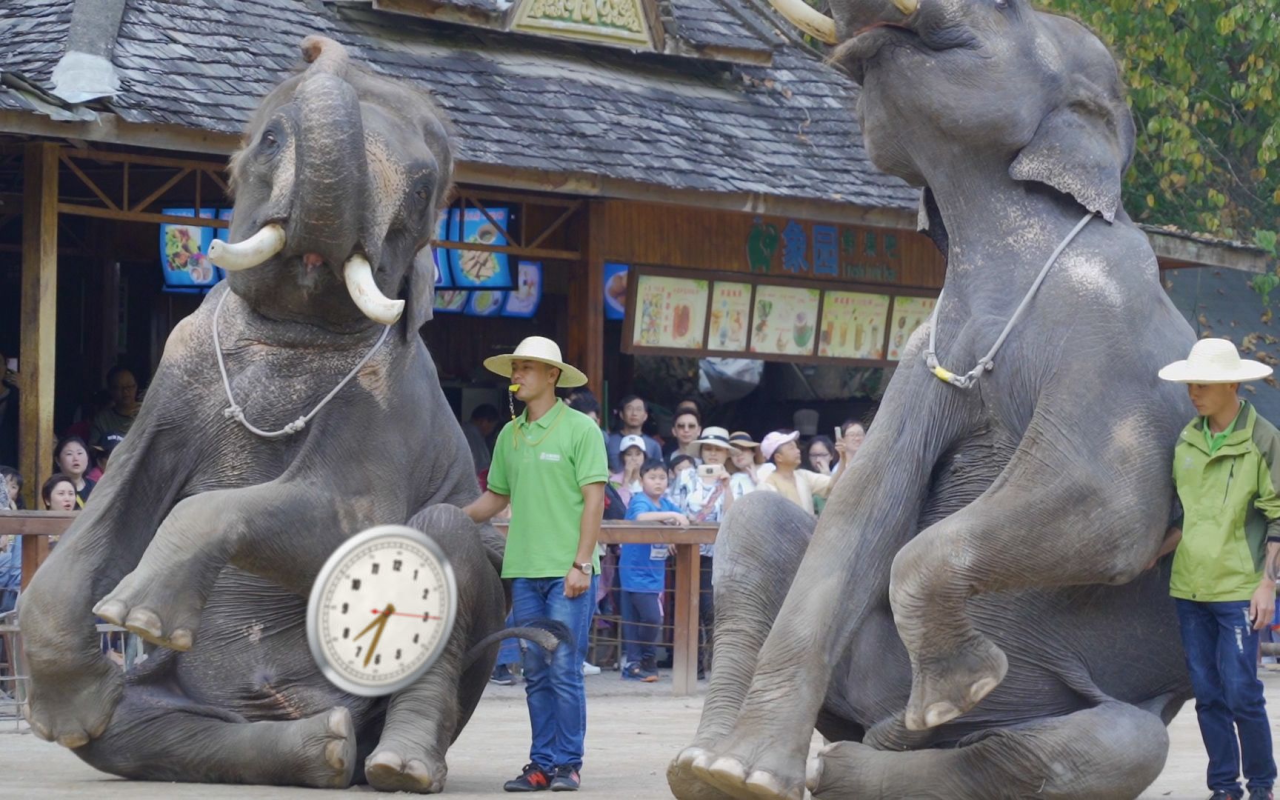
7:32:15
